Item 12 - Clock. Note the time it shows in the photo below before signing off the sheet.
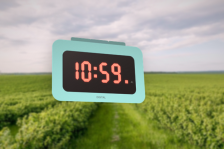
10:59
